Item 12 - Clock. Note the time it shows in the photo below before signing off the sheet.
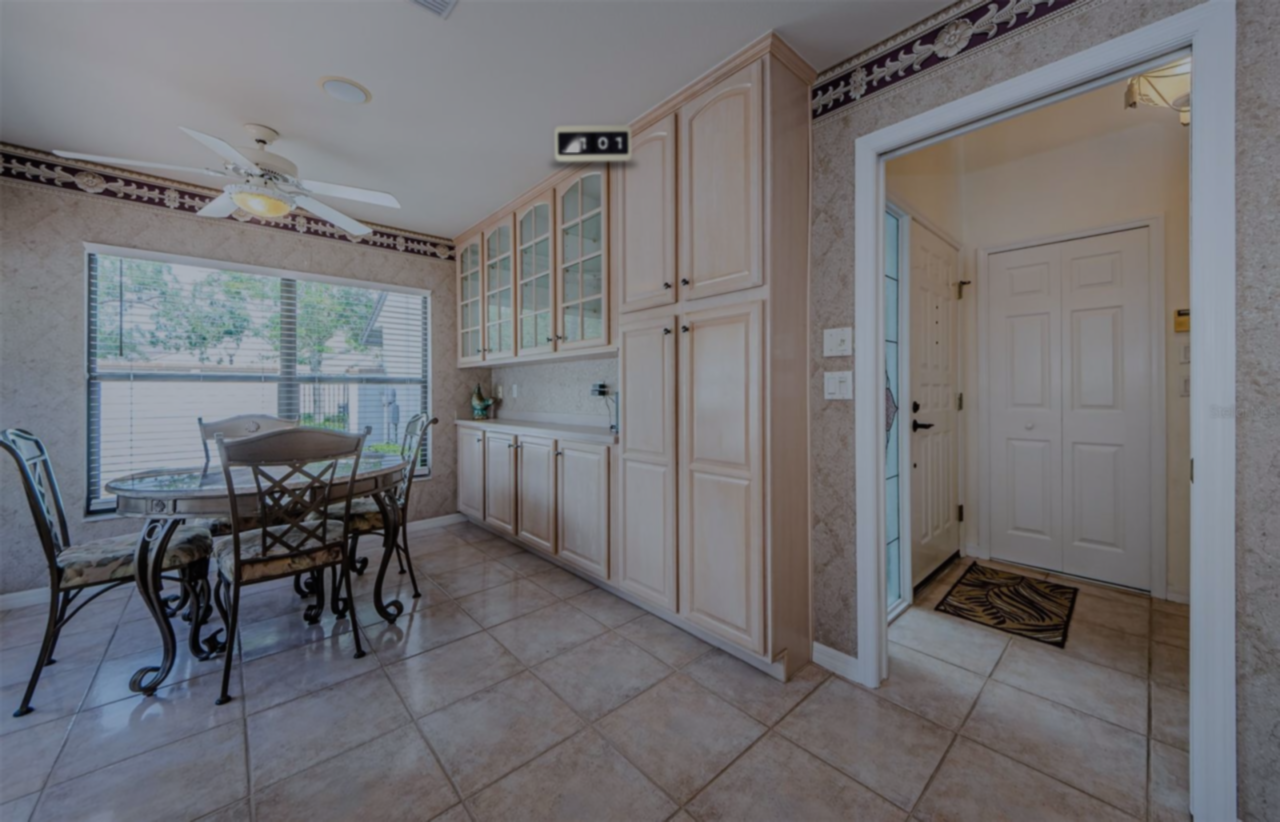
1:01
